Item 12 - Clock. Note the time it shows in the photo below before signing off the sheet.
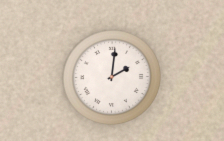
2:01
